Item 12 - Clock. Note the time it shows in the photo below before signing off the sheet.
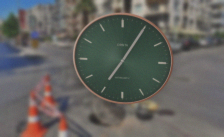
7:05
